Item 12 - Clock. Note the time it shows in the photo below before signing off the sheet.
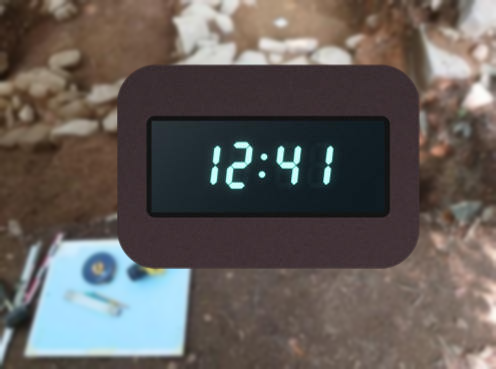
12:41
